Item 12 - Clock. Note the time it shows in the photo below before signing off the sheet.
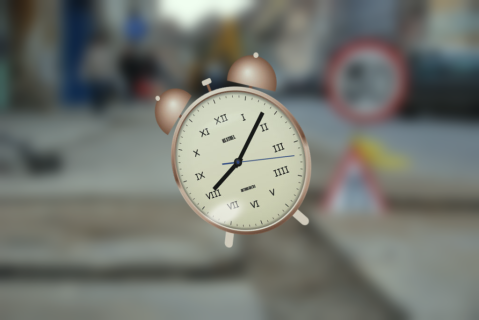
8:08:17
